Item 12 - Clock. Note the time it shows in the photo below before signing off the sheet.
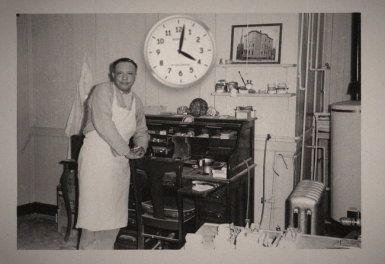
4:02
